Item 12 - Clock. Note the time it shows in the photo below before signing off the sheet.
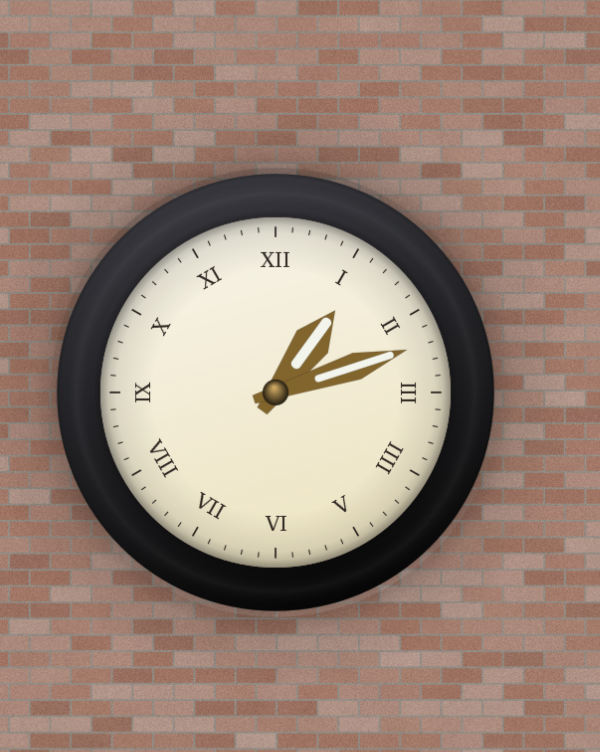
1:12
